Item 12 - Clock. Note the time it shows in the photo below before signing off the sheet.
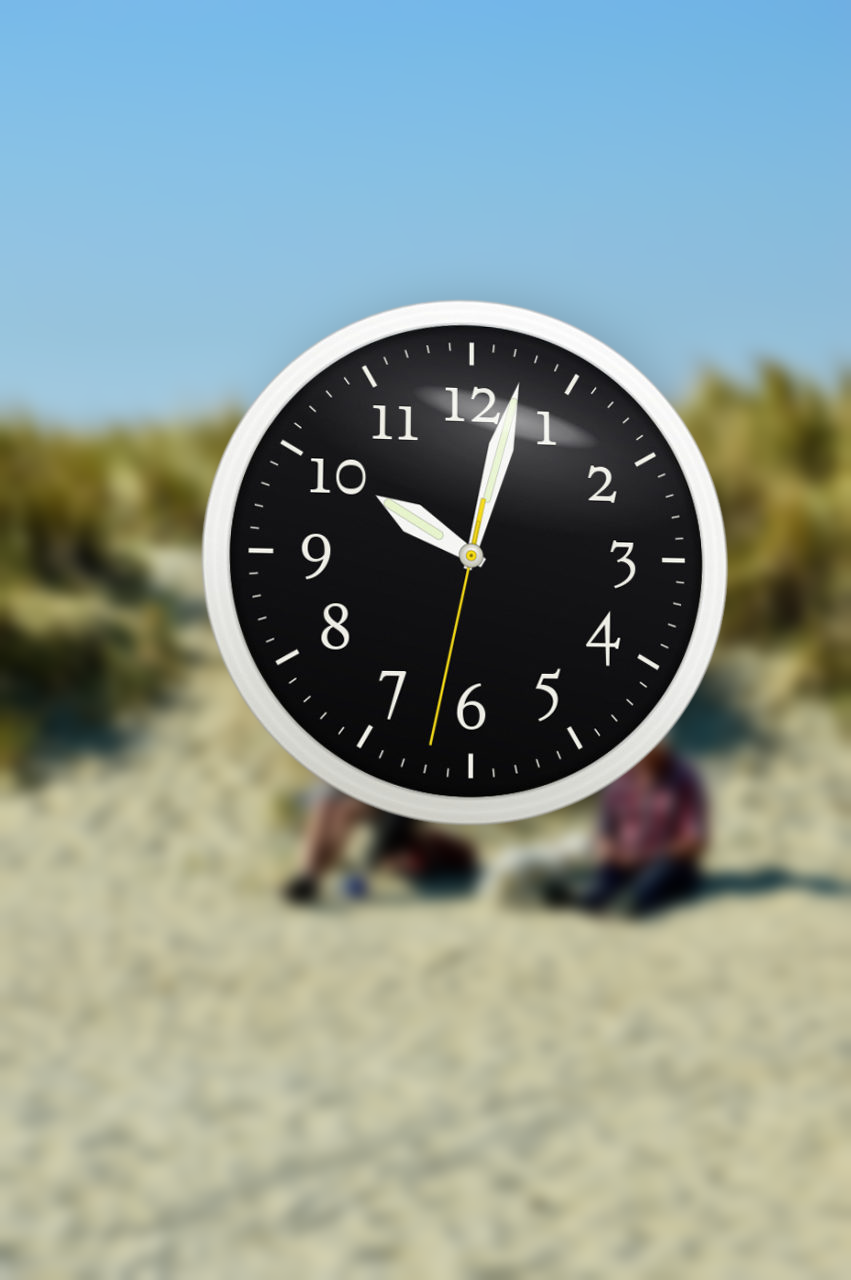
10:02:32
